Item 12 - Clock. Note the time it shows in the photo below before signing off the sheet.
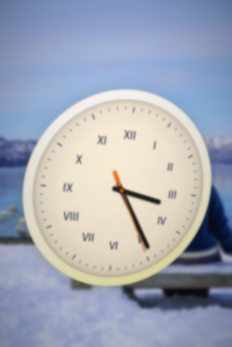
3:24:25
